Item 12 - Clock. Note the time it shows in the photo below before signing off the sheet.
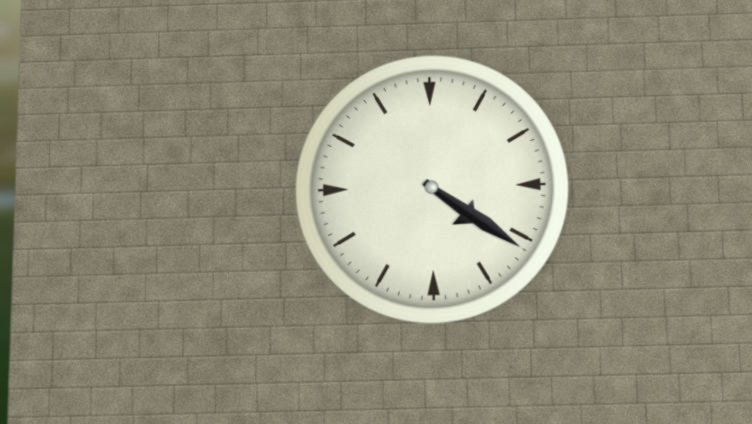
4:21
